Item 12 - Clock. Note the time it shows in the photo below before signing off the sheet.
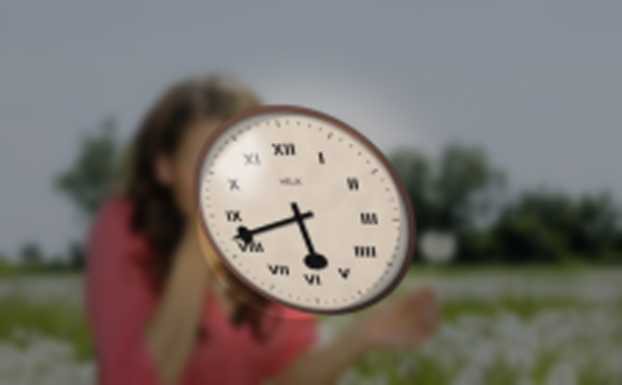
5:42
